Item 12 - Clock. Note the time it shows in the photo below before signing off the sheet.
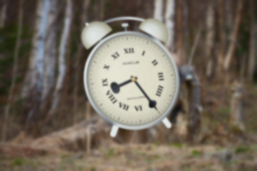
8:25
